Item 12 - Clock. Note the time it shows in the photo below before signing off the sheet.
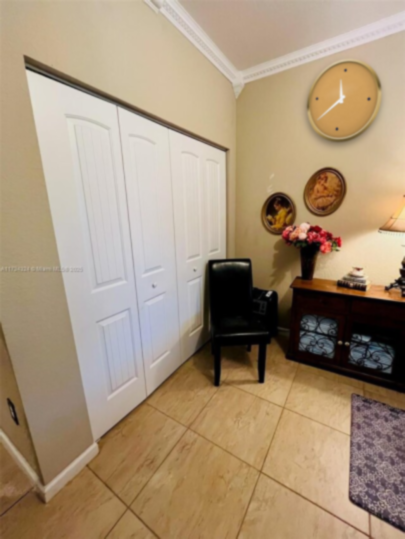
11:38
